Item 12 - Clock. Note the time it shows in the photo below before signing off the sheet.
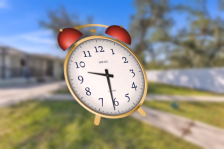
9:31
